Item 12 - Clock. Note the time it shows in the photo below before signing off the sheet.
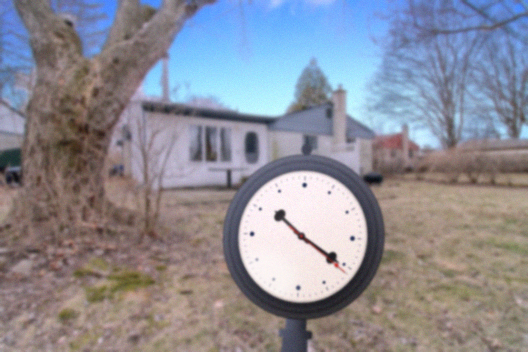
10:20:21
